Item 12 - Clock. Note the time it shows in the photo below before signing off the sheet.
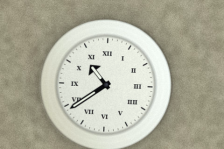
10:39
